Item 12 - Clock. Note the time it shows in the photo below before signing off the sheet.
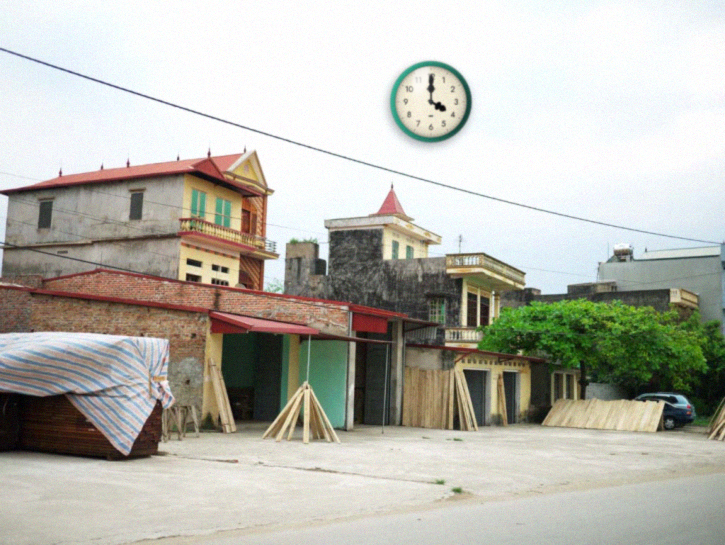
4:00
